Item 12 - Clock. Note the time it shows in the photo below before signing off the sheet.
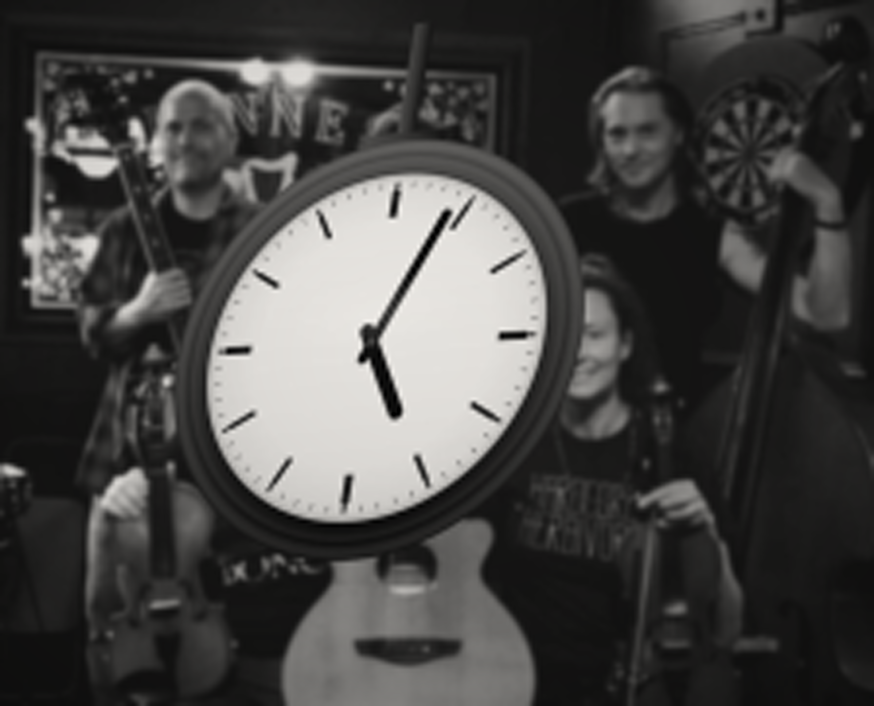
5:04
